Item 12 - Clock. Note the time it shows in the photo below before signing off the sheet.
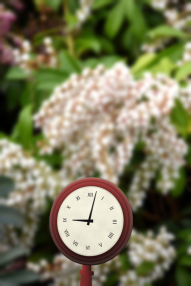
9:02
